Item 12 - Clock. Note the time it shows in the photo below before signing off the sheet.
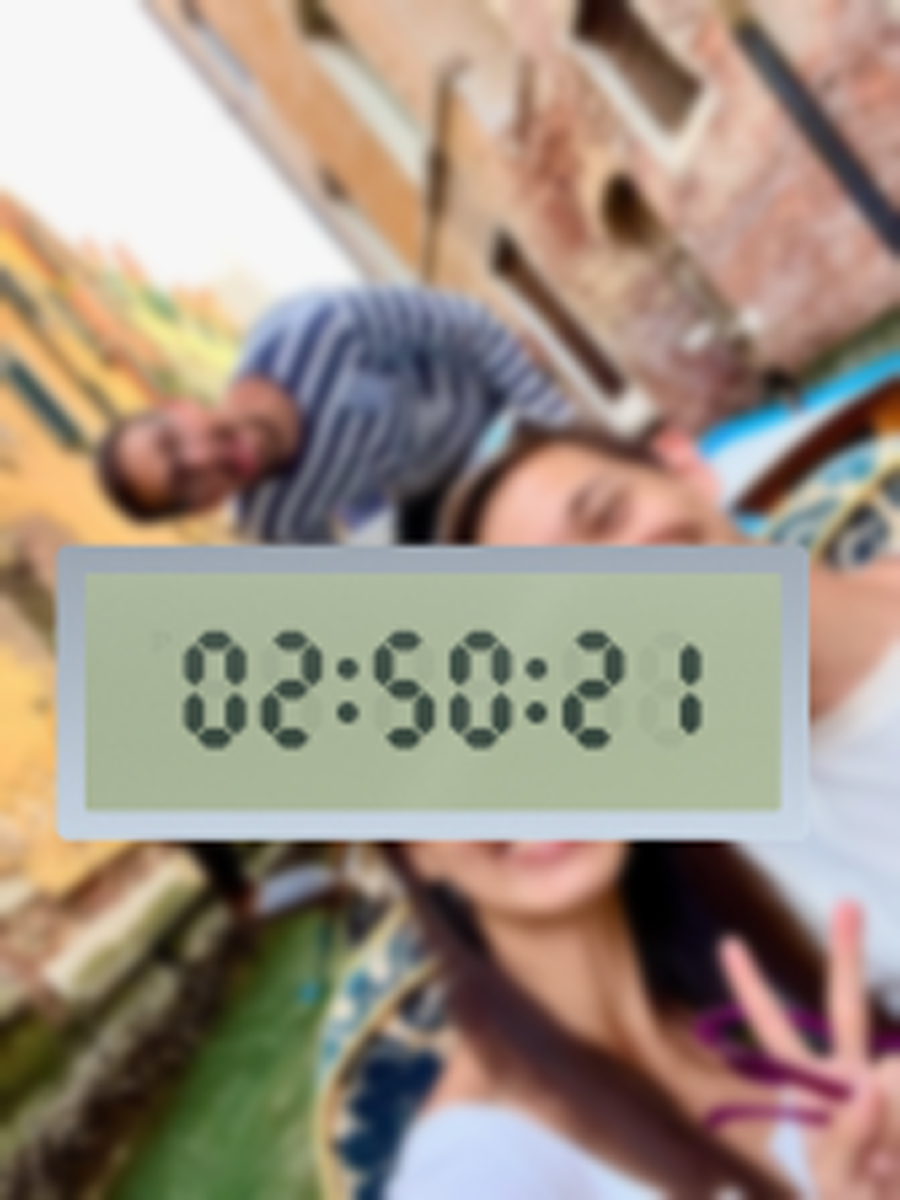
2:50:21
